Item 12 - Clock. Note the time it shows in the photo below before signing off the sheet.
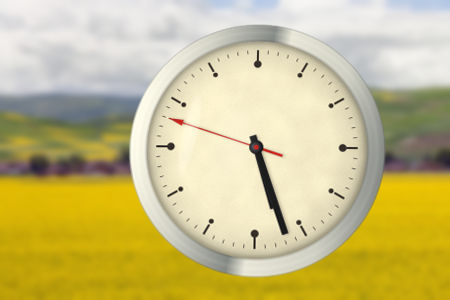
5:26:48
